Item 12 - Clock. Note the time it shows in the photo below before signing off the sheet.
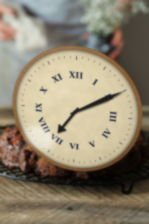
7:10
